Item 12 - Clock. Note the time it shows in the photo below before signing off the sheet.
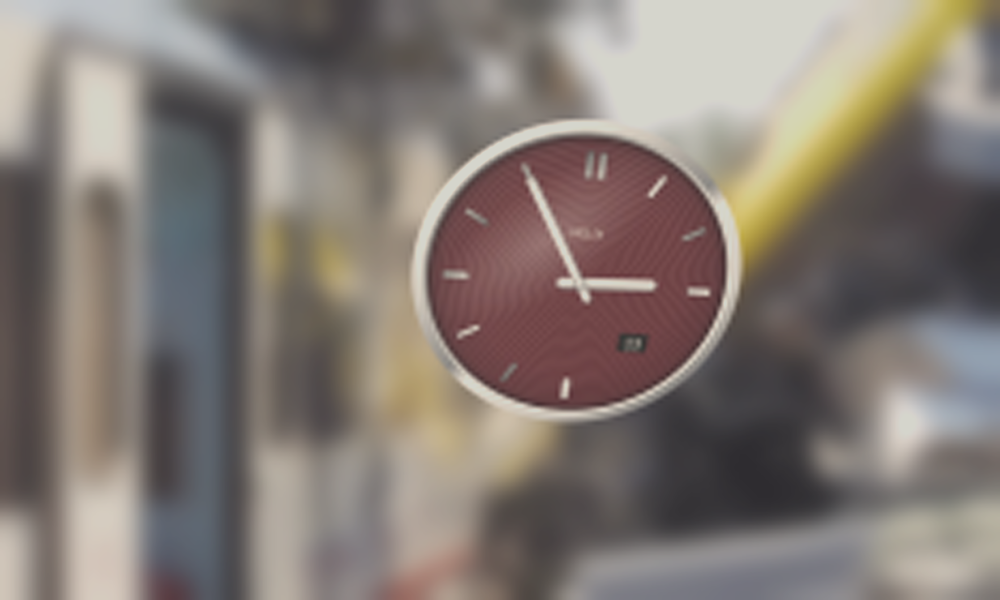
2:55
